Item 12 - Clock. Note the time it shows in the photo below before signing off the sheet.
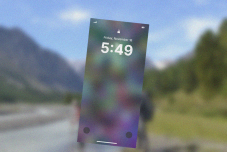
5:49
